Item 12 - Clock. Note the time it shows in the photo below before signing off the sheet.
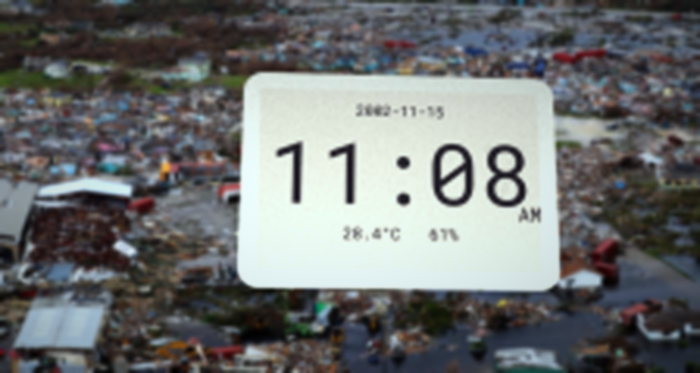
11:08
